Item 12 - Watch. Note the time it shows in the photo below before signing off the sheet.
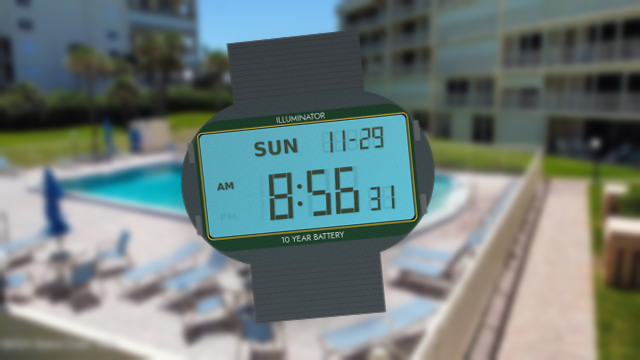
8:56:31
